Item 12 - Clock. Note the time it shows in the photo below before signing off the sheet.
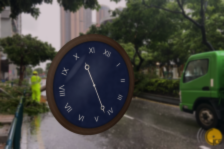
10:22
